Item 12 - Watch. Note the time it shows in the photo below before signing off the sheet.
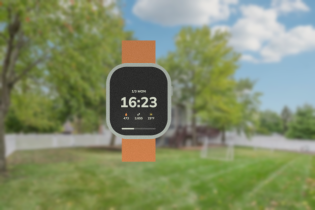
16:23
